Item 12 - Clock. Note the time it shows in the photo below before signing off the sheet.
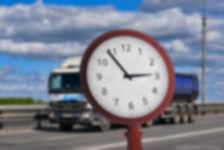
2:54
